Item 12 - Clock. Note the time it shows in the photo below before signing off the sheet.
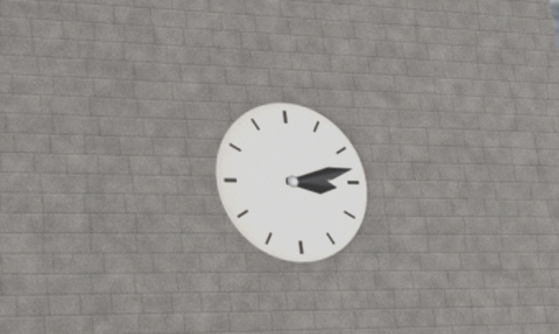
3:13
